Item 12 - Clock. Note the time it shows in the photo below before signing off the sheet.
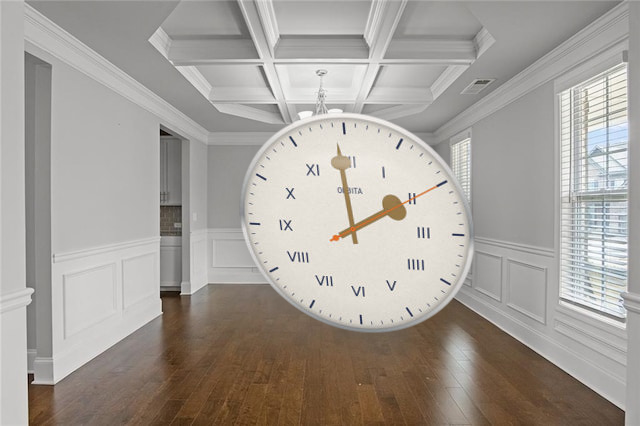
1:59:10
